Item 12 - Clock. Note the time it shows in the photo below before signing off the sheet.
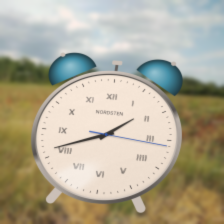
1:41:16
